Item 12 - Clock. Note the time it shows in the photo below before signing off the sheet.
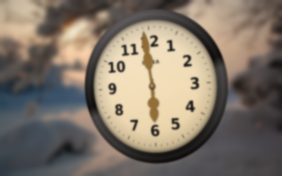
5:59
